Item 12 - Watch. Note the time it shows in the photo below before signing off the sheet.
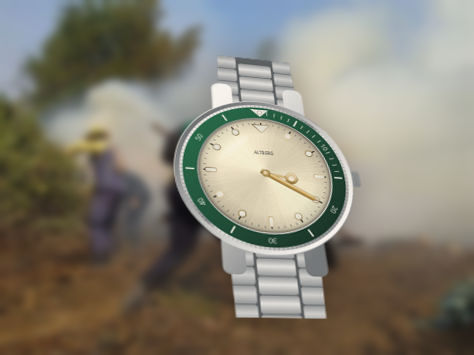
3:20
